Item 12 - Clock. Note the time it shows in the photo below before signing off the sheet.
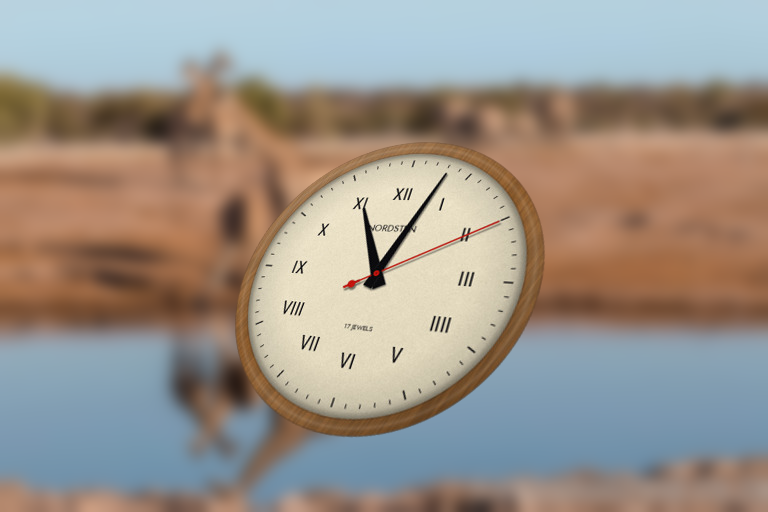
11:03:10
